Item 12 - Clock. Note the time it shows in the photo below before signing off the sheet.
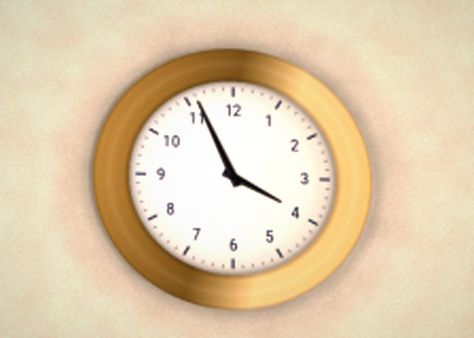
3:56
